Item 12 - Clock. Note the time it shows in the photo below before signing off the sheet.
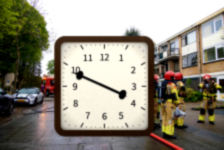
3:49
